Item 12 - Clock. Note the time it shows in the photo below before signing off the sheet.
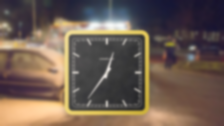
12:36
